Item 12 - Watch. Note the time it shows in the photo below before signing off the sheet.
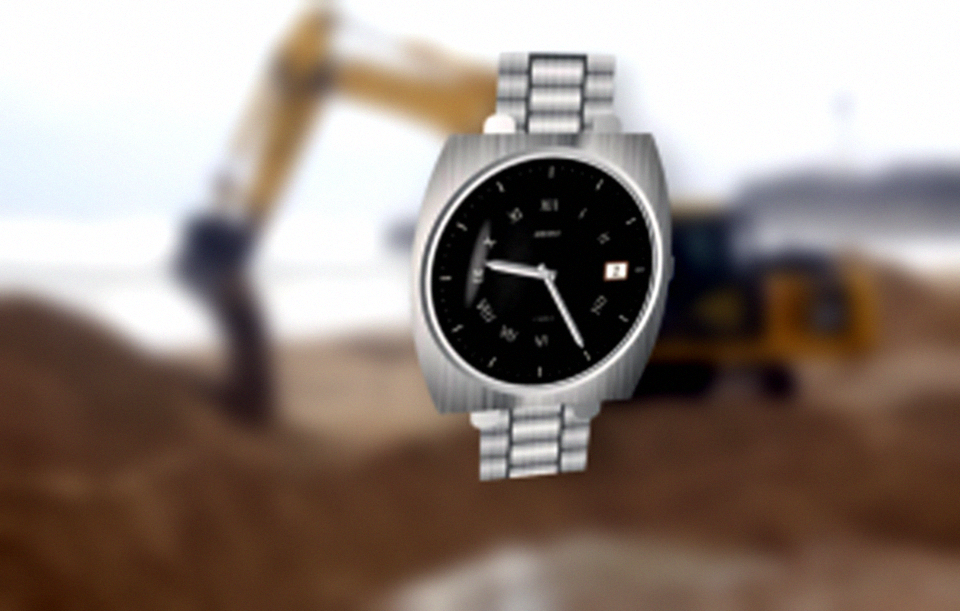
9:25
